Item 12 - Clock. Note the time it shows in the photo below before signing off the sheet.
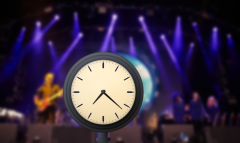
7:22
